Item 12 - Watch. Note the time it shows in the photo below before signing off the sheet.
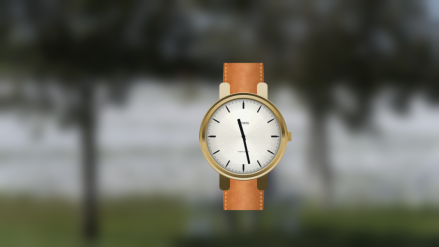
11:28
